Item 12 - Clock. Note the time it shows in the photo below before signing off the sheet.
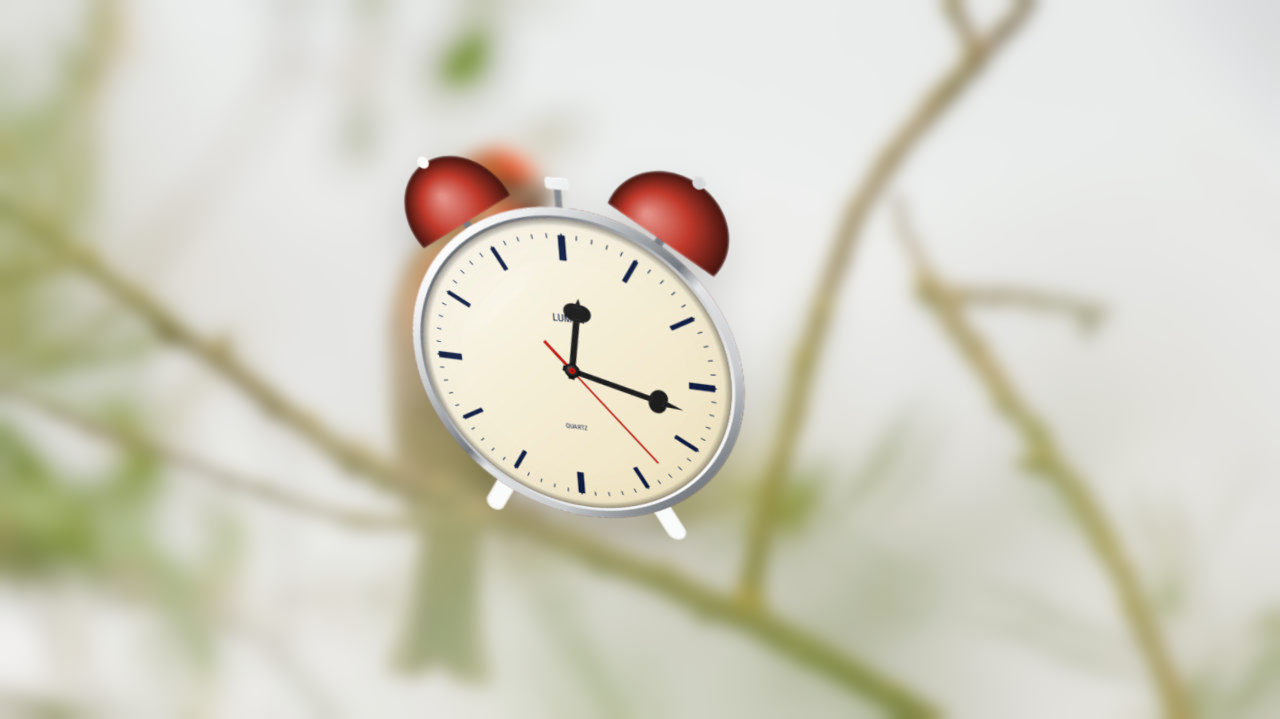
12:17:23
